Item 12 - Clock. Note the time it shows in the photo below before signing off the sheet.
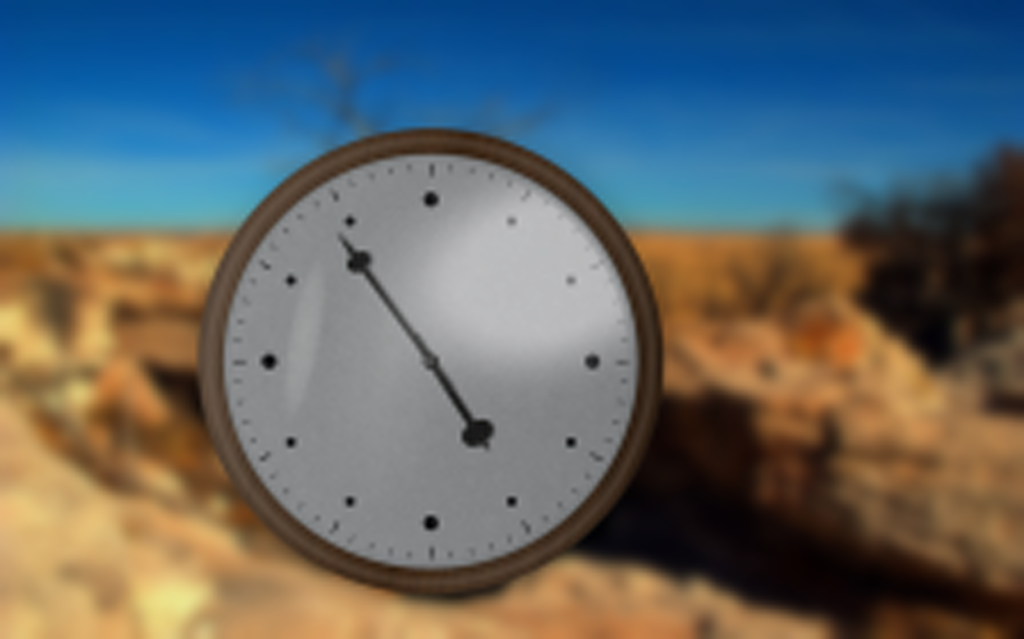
4:54
